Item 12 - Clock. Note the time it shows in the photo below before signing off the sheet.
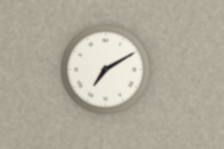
7:10
